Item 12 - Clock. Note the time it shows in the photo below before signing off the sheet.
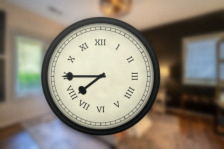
7:45
